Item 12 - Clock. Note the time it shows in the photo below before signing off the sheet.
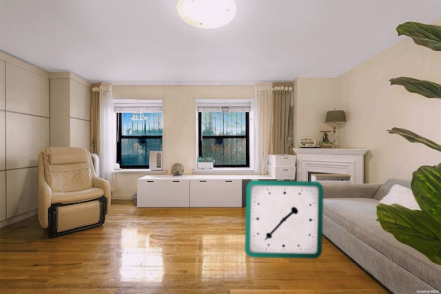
1:37
